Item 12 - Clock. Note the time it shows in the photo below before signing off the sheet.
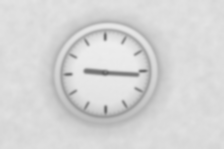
9:16
